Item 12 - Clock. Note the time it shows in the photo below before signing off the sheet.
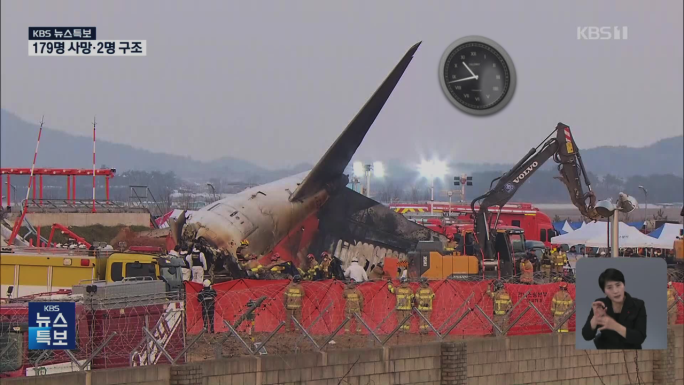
10:43
